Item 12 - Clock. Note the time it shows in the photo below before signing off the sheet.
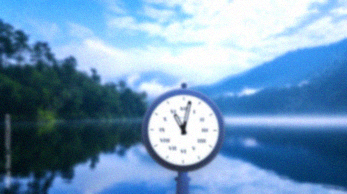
11:02
